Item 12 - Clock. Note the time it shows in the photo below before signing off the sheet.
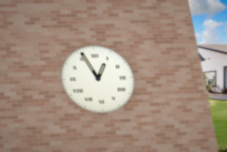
12:56
